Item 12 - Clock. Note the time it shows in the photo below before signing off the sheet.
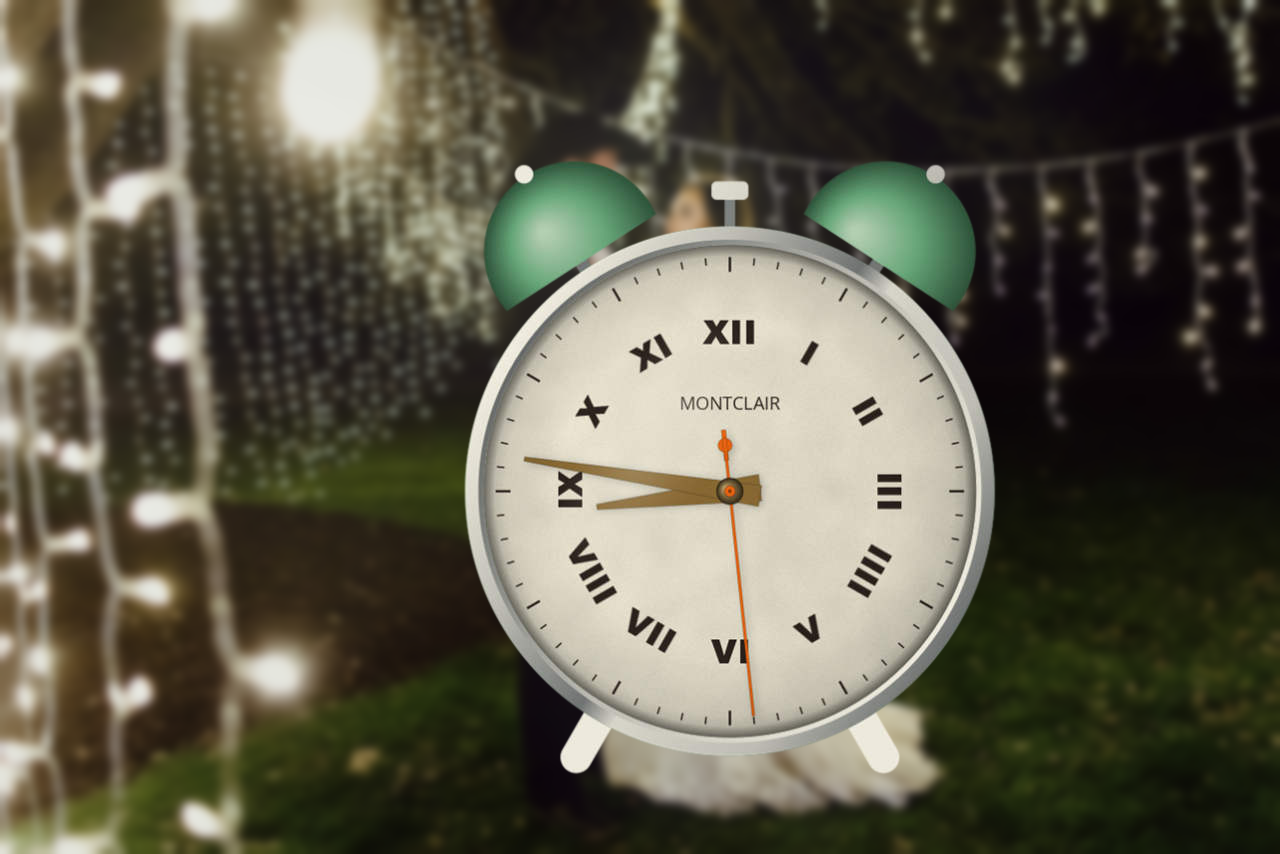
8:46:29
